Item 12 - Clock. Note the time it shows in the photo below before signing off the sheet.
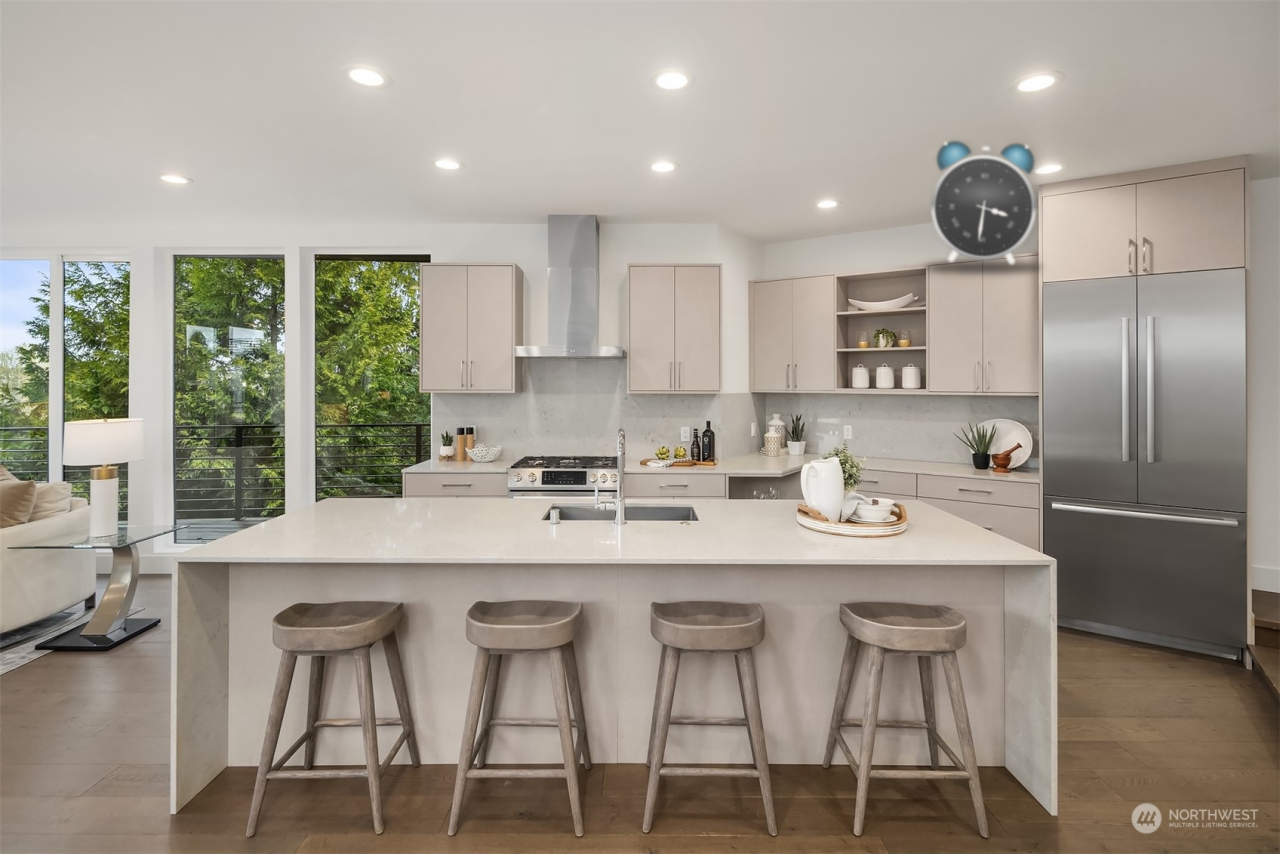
3:31
